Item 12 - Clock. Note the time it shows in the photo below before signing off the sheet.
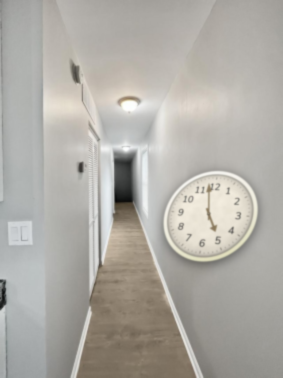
4:58
